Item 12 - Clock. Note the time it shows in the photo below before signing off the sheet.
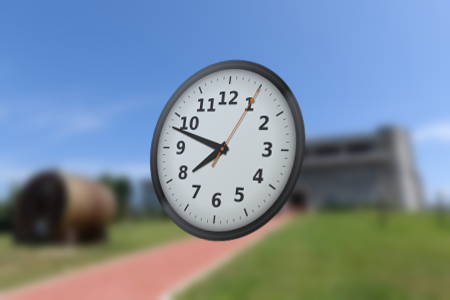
7:48:05
